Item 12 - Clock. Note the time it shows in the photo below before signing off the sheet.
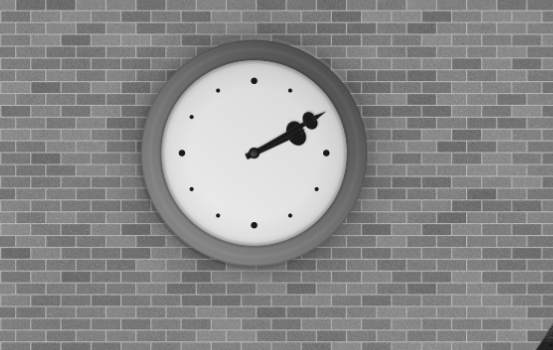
2:10
